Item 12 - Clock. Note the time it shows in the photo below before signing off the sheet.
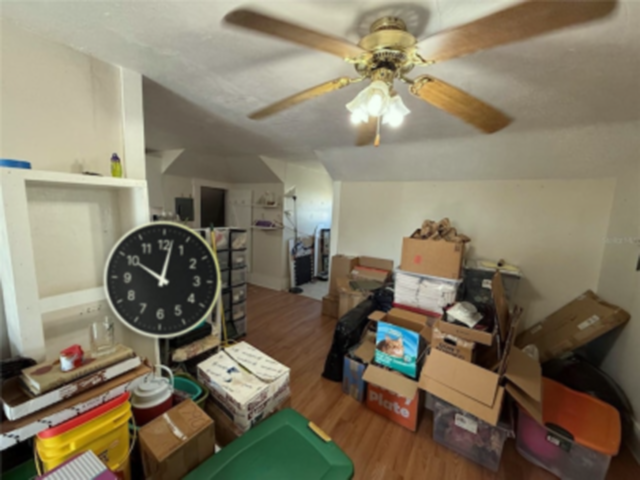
10:02
